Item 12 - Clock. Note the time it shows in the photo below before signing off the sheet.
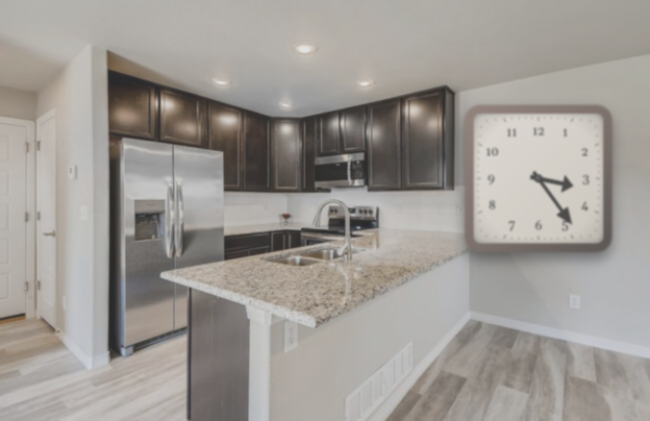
3:24
